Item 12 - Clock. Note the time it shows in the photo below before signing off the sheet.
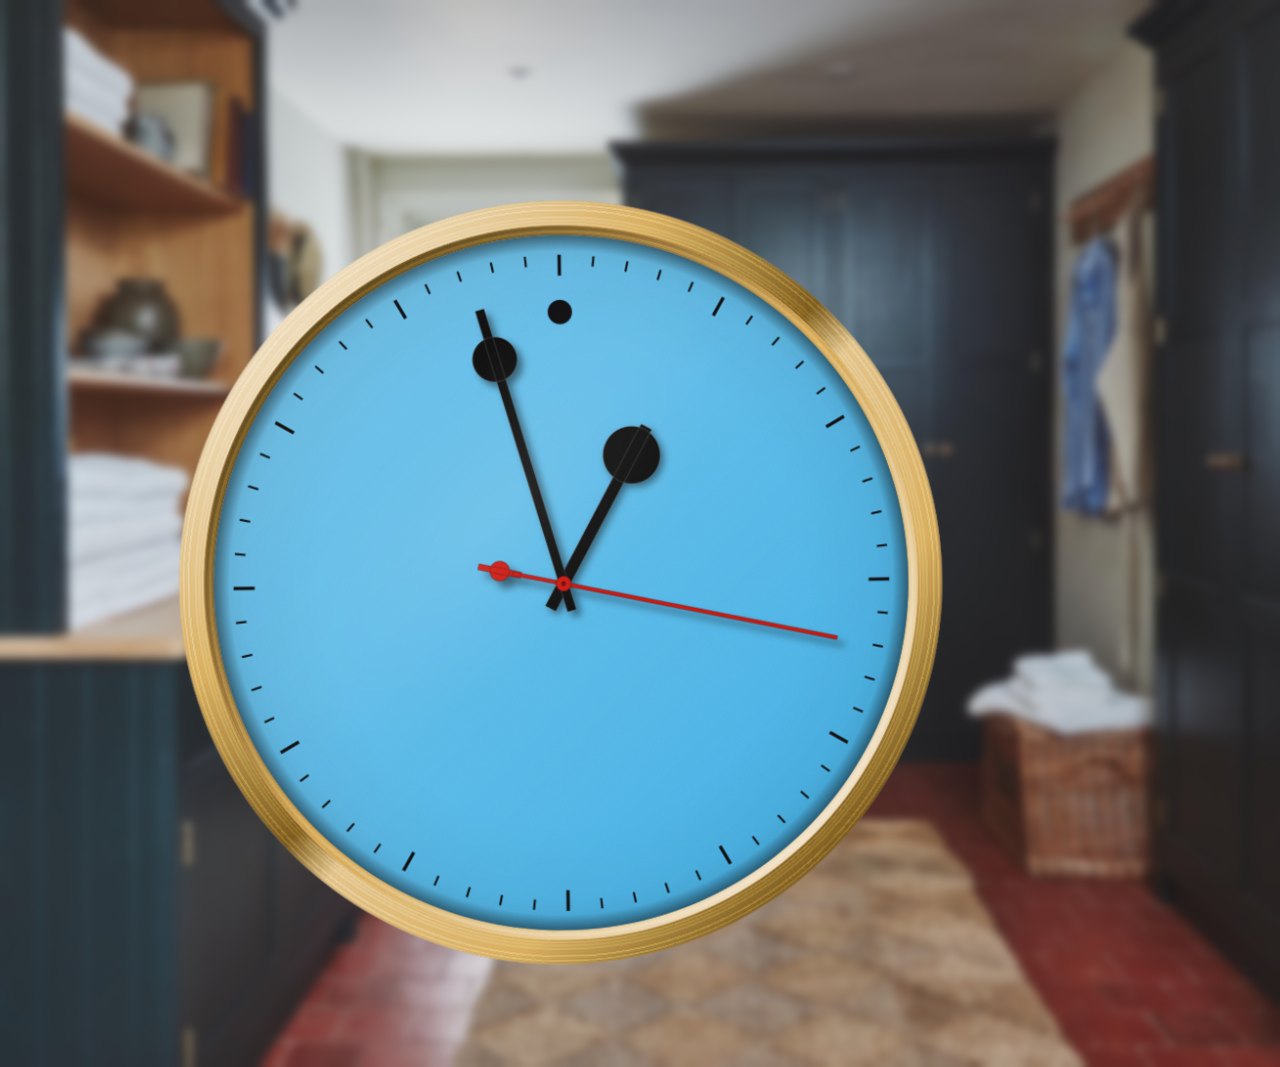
12:57:17
